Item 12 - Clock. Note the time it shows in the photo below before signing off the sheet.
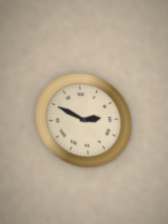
2:50
